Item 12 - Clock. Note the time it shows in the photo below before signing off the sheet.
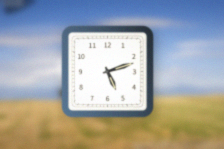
5:12
